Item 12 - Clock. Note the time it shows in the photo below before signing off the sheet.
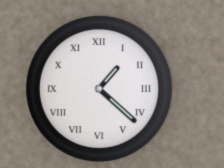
1:22
